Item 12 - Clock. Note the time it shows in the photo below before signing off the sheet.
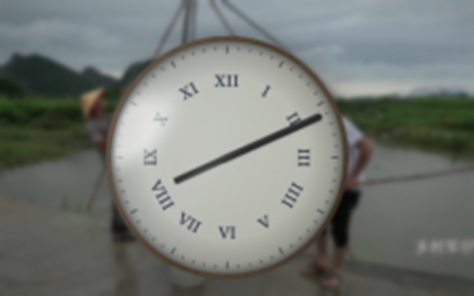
8:11
